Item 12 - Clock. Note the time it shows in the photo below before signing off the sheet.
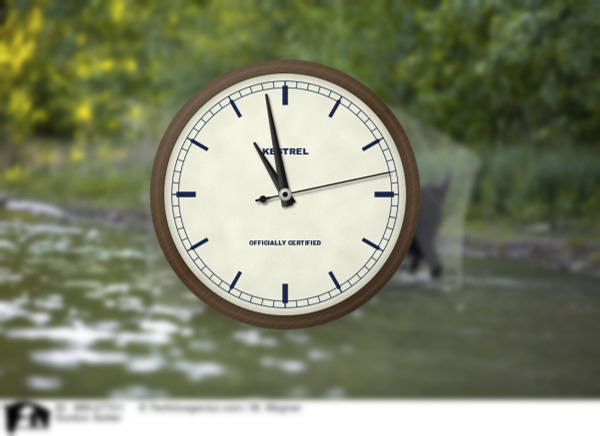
10:58:13
